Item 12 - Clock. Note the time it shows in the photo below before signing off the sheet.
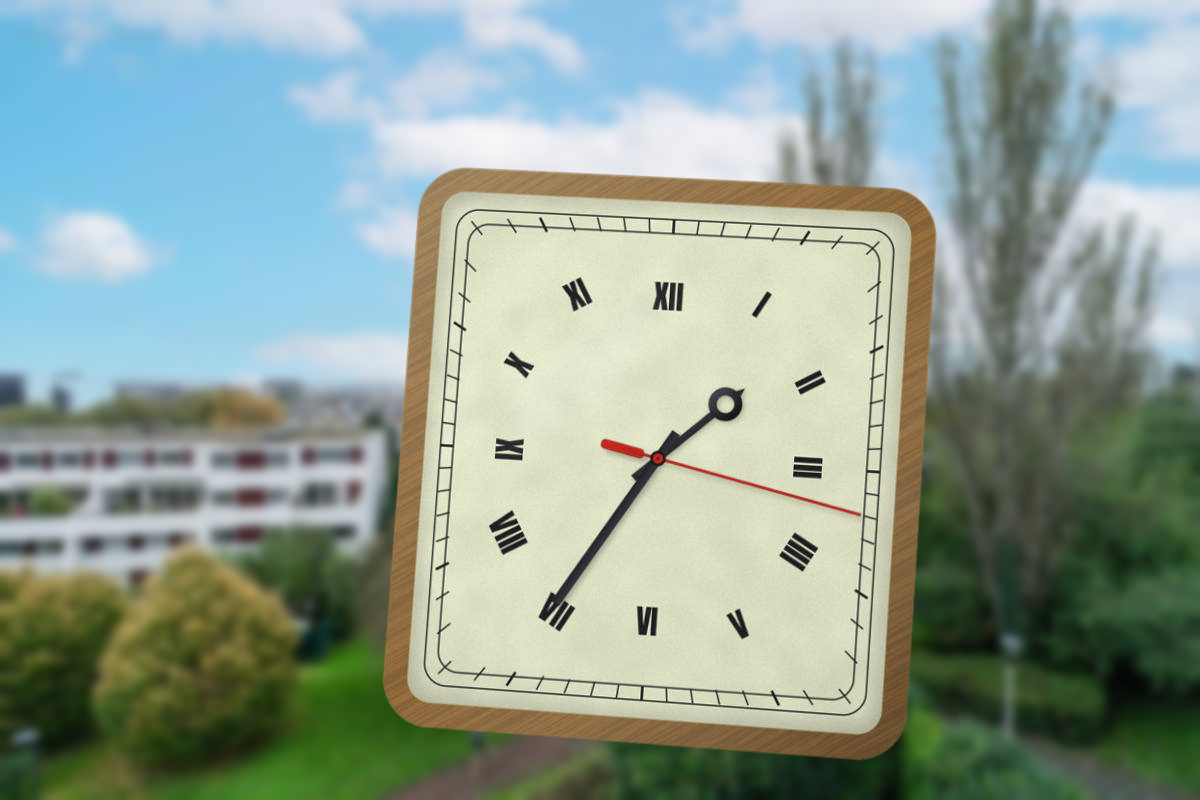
1:35:17
